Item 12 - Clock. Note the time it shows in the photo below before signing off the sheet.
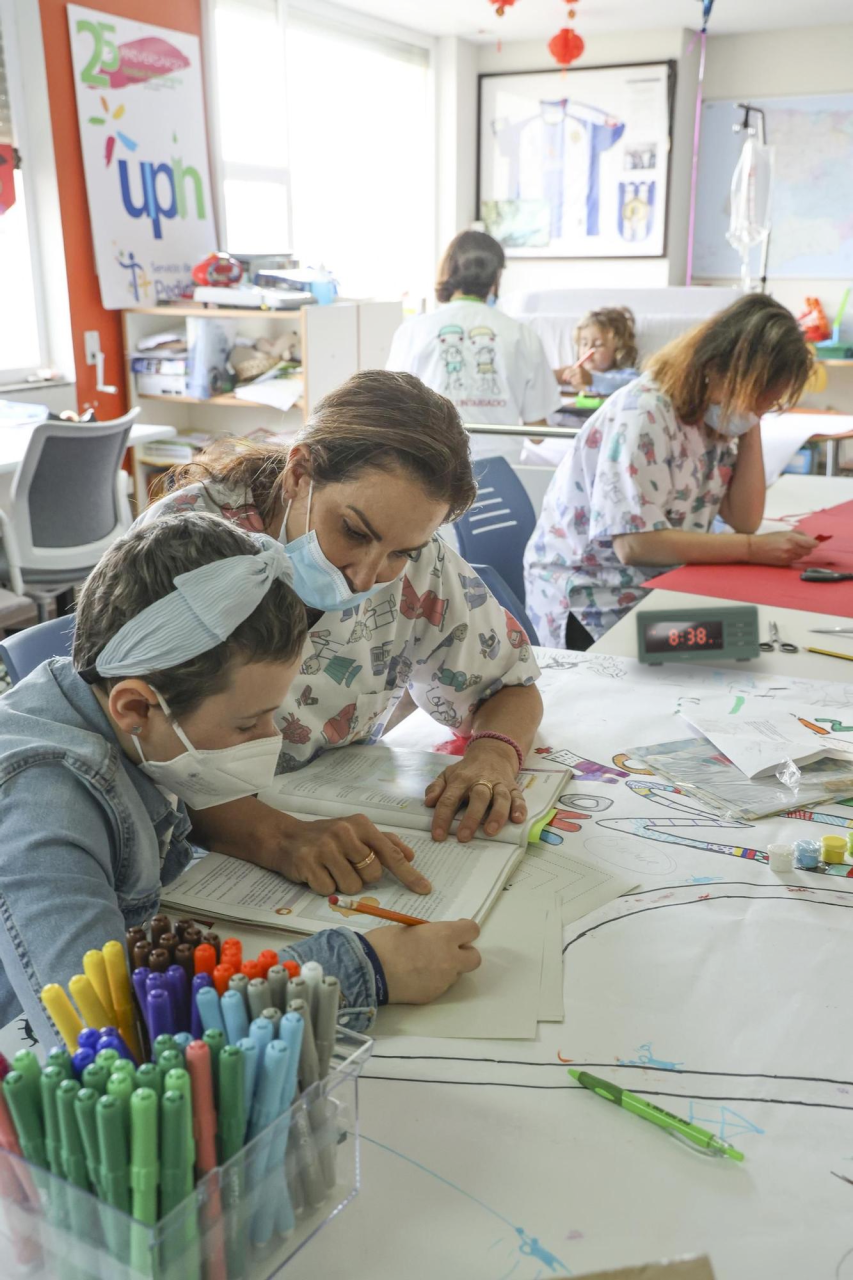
8:38
